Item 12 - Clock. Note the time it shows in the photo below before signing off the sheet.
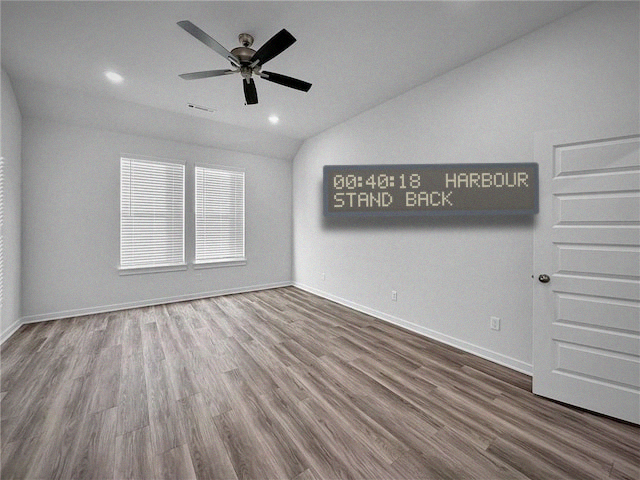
0:40:18
